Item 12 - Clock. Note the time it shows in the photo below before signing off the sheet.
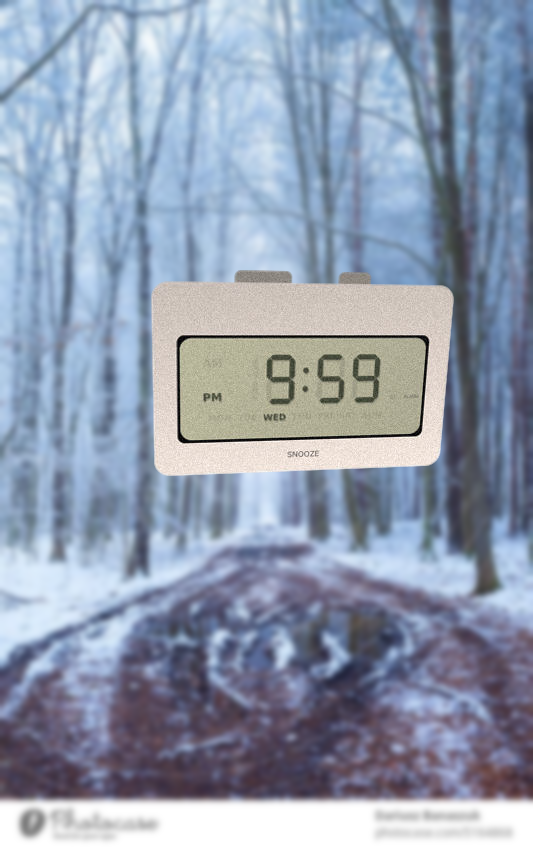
9:59
